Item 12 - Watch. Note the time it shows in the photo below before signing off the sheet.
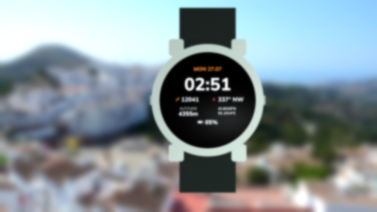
2:51
